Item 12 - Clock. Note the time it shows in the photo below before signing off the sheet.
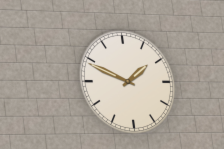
1:49
